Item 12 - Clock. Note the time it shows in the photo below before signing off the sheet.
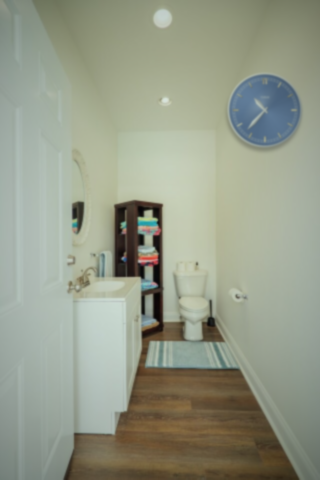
10:37
